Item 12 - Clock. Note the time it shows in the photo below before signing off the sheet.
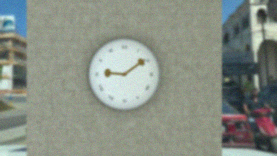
9:09
